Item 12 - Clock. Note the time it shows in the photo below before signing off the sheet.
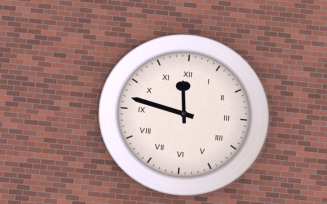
11:47
